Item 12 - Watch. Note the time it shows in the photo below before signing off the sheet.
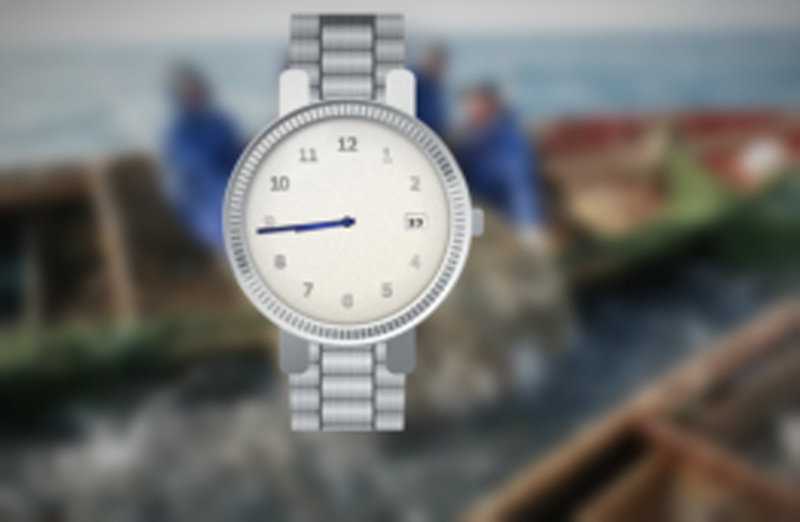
8:44
